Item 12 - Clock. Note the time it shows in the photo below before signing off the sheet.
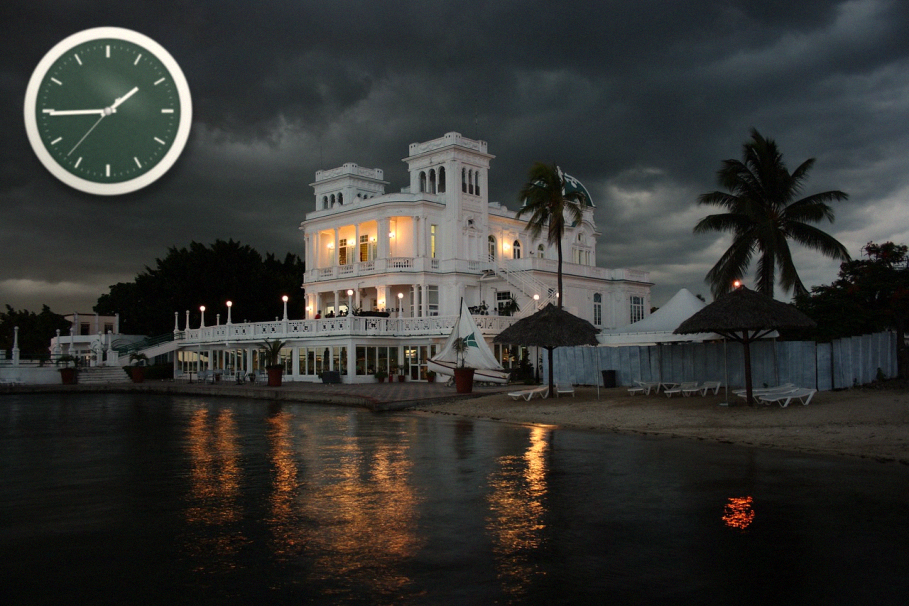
1:44:37
